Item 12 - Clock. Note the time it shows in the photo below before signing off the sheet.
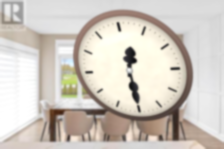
12:30
